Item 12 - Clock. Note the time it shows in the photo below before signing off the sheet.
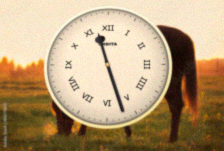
11:27
